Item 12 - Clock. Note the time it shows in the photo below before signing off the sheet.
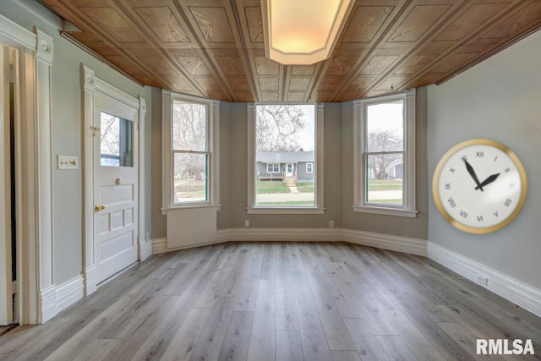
1:55
